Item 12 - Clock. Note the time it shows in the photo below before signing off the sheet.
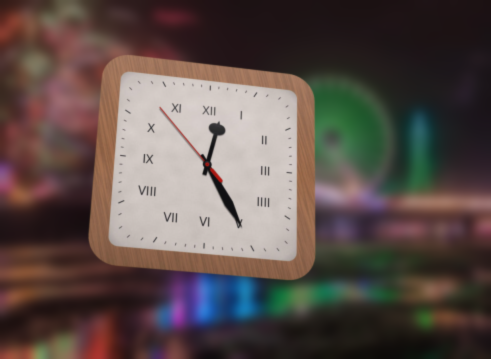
12:24:53
